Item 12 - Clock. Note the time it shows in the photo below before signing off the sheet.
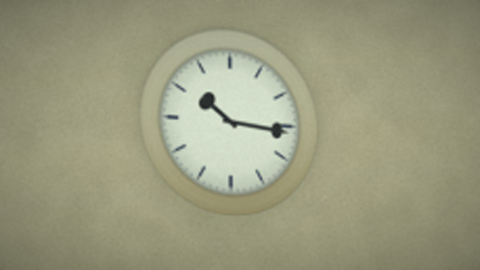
10:16
